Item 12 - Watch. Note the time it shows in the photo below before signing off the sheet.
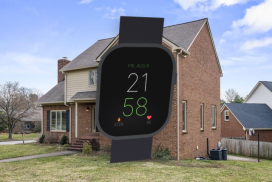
21:58
